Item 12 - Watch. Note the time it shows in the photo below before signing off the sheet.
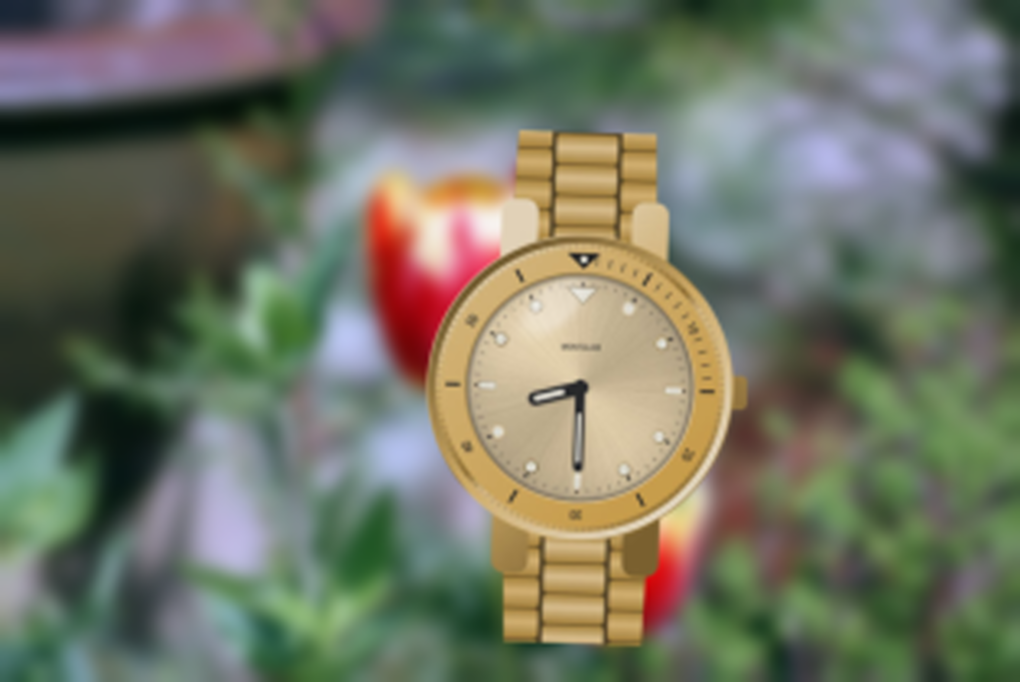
8:30
